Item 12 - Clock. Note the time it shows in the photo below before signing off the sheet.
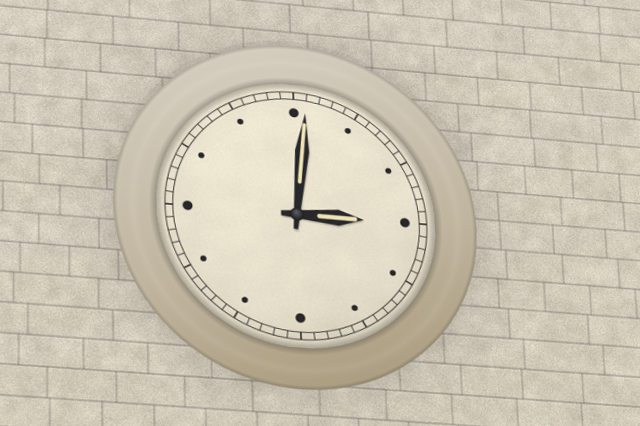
3:01
